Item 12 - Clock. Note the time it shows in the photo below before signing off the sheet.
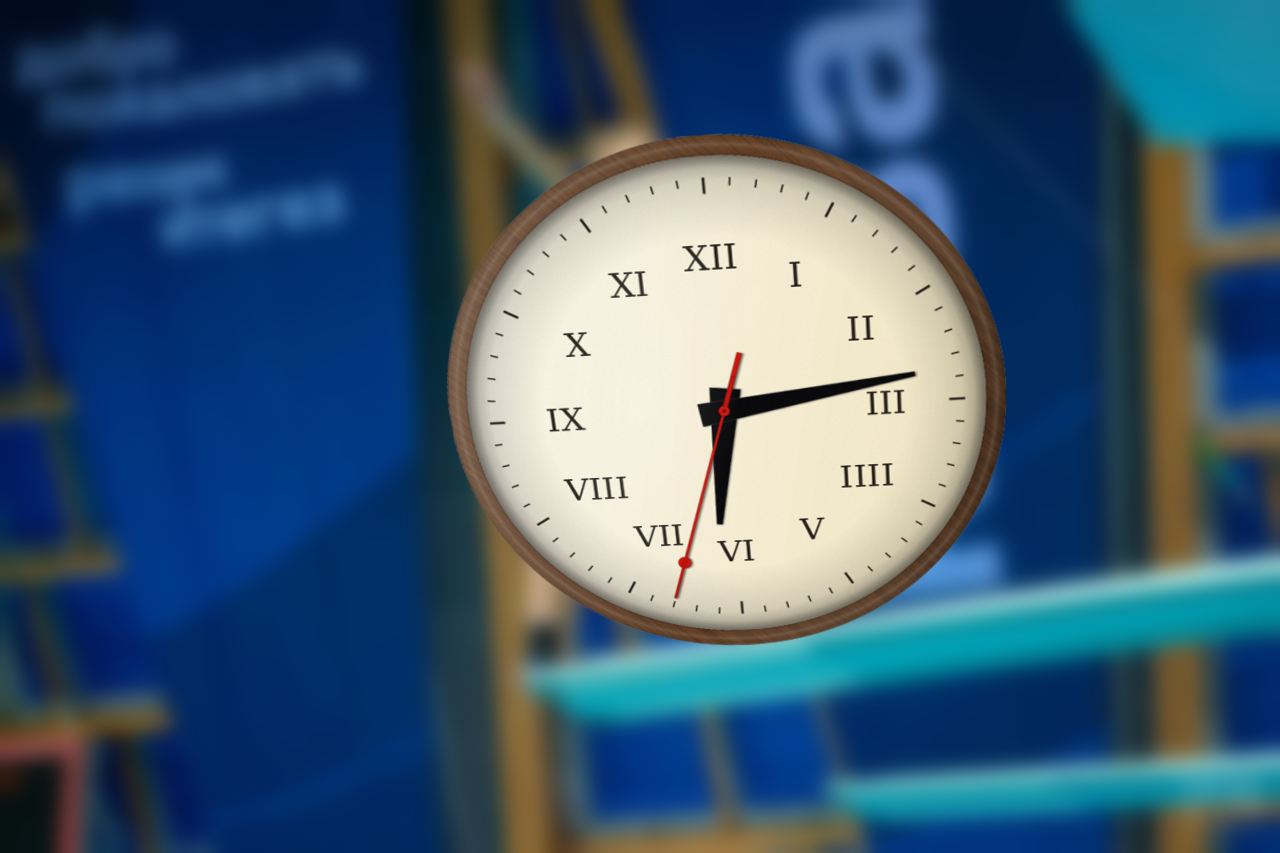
6:13:33
